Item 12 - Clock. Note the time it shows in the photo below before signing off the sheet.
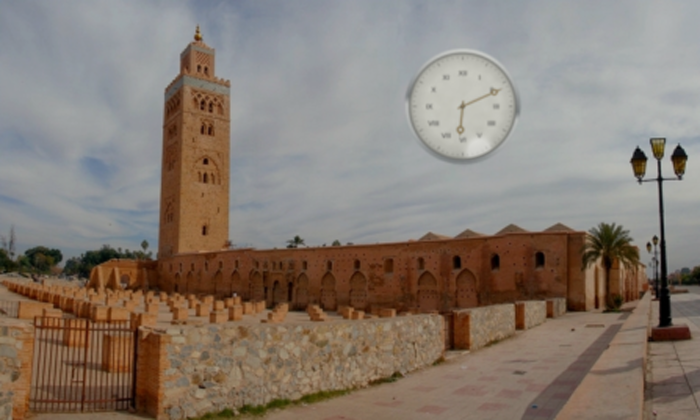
6:11
